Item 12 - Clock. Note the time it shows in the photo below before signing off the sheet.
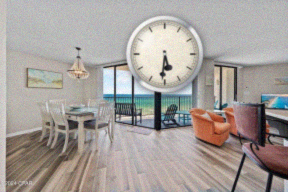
5:31
